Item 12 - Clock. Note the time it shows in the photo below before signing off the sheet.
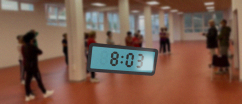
8:03
